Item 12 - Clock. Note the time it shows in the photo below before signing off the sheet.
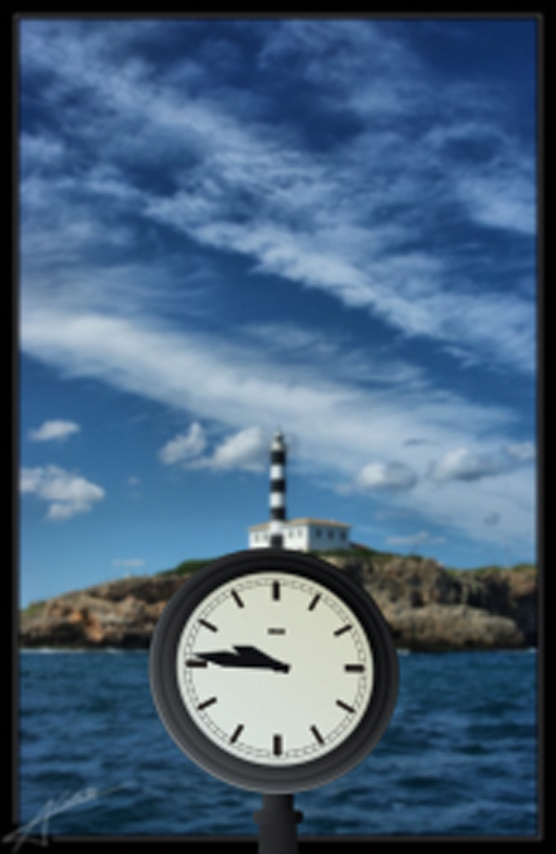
9:46
